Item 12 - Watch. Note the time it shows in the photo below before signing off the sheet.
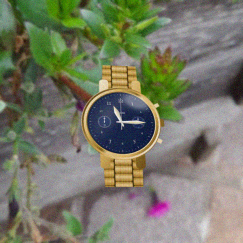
11:15
